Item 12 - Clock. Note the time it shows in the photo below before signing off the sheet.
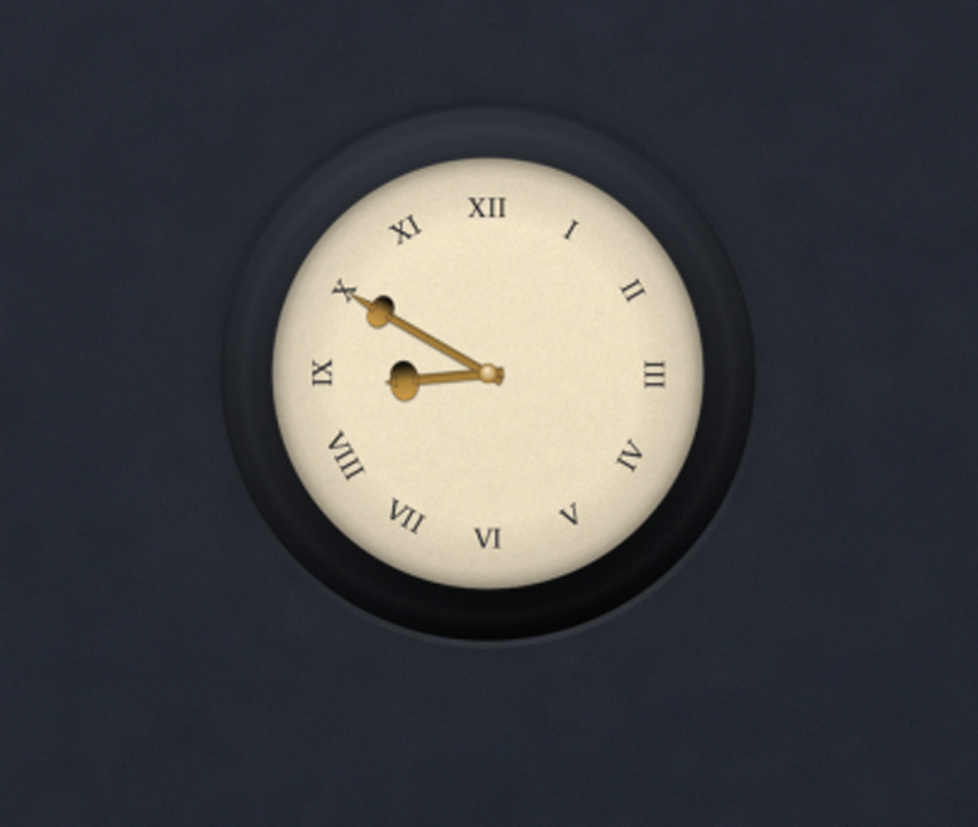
8:50
